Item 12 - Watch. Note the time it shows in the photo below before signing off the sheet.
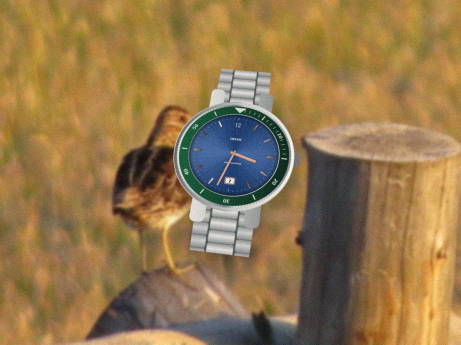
3:33
